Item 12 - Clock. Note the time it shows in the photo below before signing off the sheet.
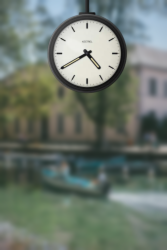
4:40
